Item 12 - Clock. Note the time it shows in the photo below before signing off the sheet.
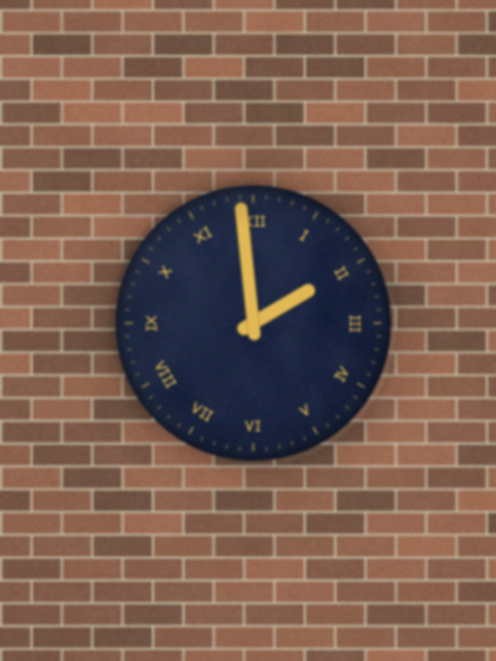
1:59
